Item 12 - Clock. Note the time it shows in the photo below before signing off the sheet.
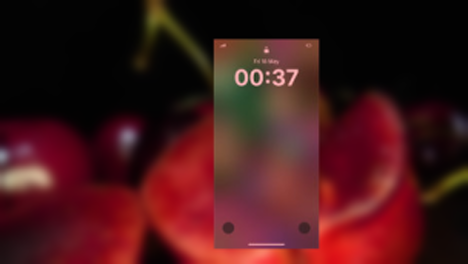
0:37
